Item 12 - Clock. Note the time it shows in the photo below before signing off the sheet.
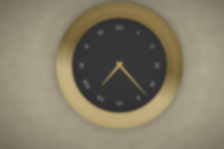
7:23
